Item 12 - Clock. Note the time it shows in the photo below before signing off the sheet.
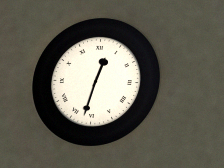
12:32
